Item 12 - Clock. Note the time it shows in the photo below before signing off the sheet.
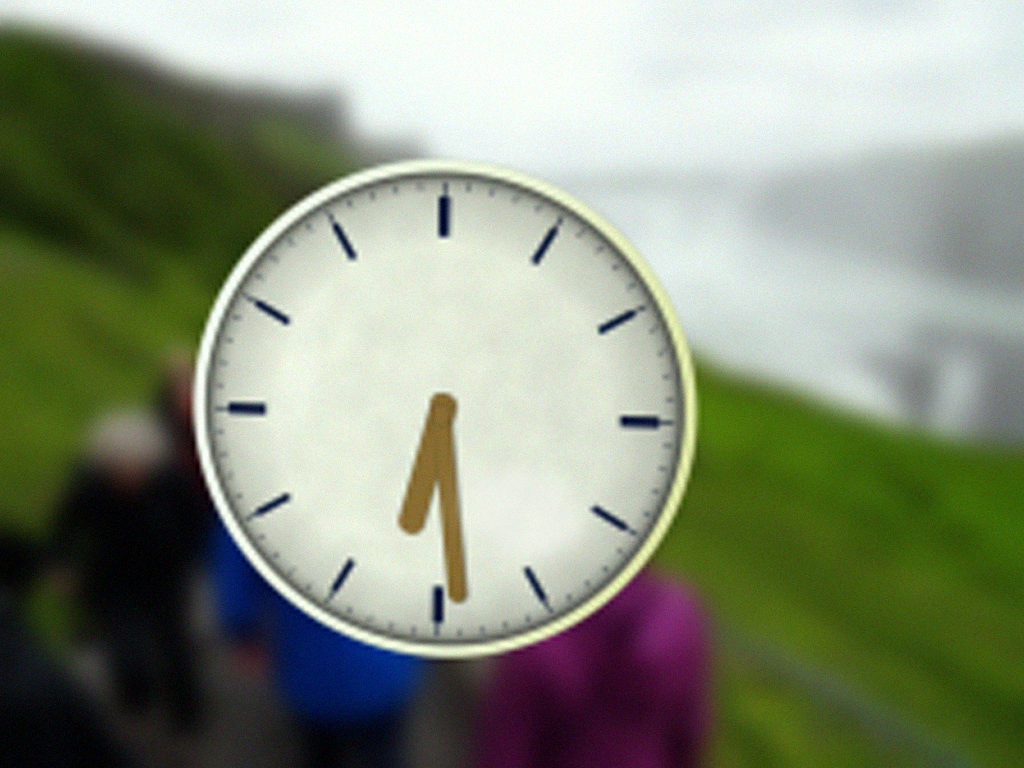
6:29
